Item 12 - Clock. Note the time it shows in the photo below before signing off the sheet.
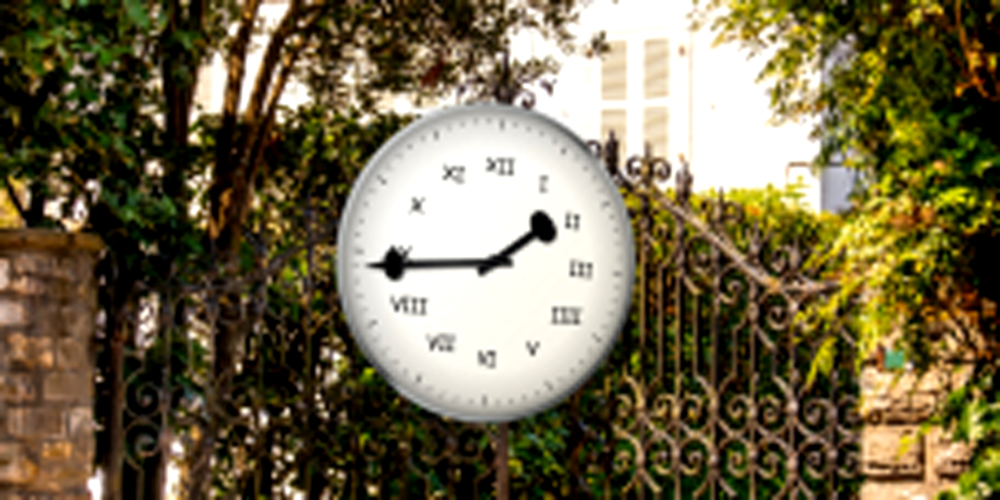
1:44
